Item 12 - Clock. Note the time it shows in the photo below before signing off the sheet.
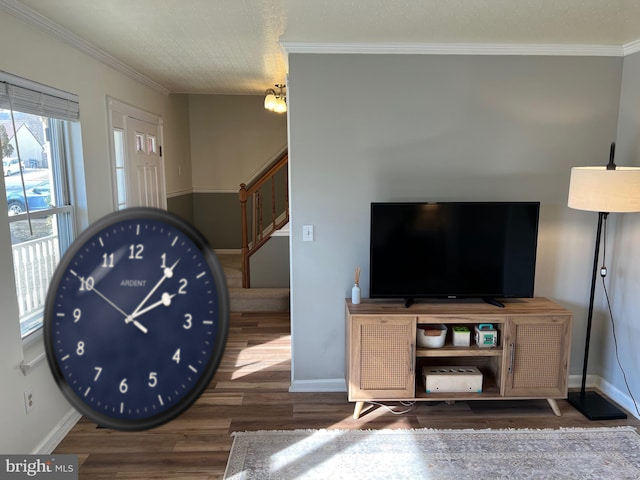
2:06:50
